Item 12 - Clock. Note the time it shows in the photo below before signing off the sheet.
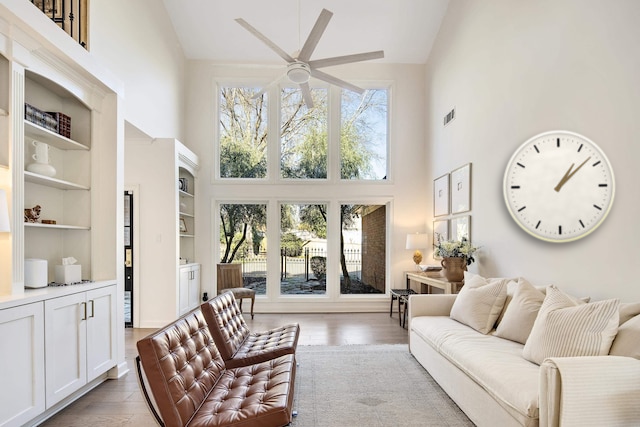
1:08
